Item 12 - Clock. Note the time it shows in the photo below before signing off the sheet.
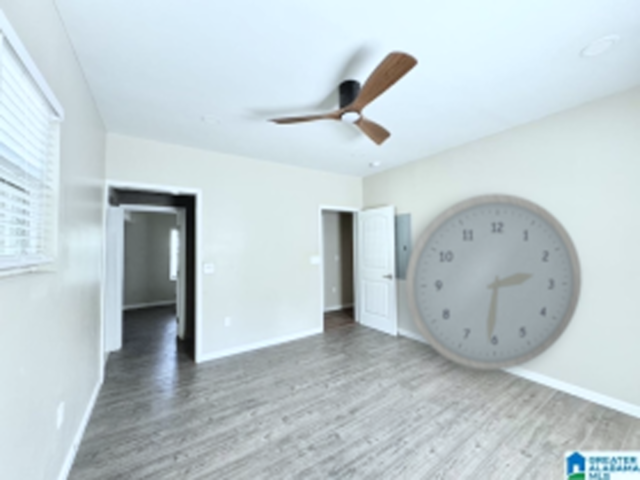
2:31
